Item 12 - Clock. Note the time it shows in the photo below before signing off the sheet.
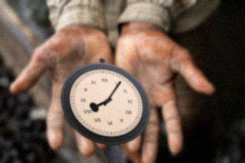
8:06
